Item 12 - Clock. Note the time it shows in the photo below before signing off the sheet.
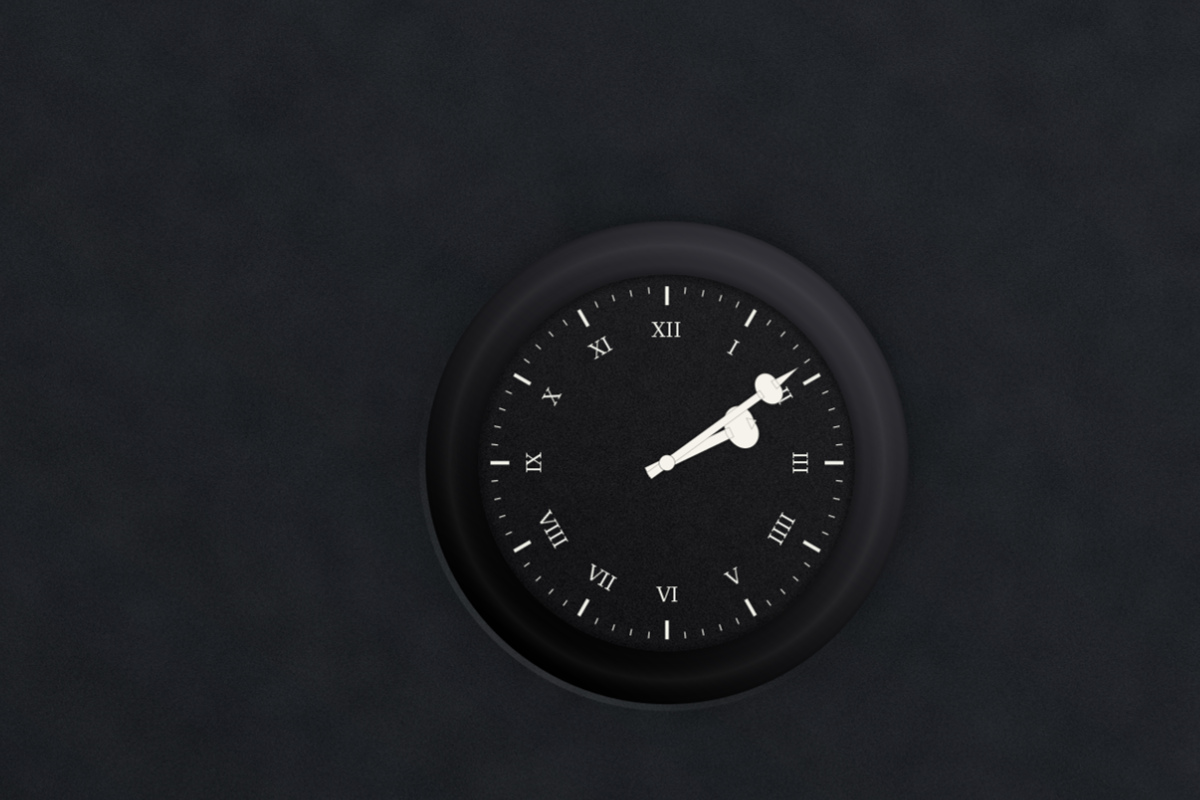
2:09
